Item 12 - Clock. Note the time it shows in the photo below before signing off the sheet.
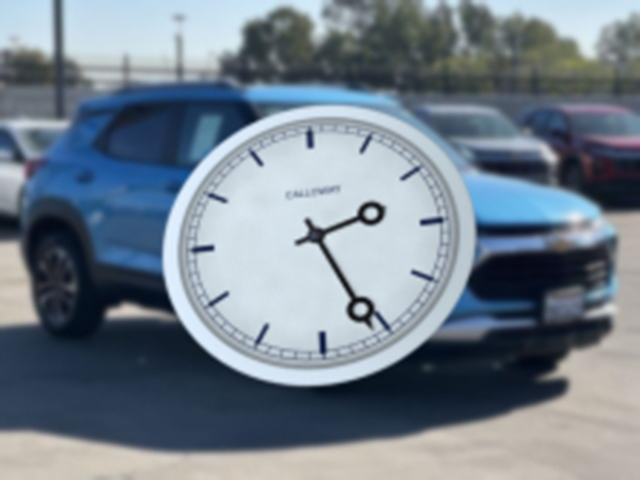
2:26
